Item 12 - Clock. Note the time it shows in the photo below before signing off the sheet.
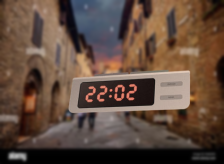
22:02
